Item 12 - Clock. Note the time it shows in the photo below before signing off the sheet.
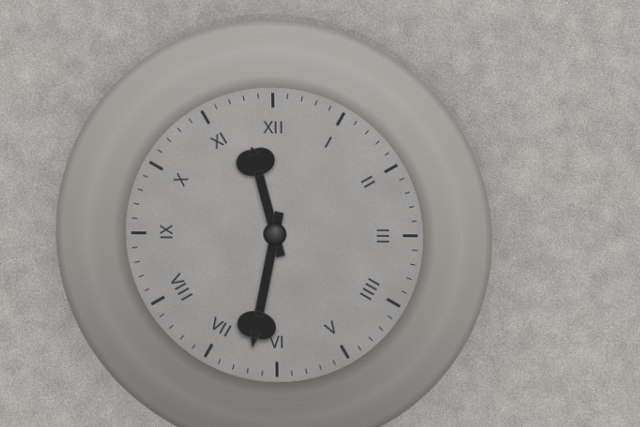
11:32
